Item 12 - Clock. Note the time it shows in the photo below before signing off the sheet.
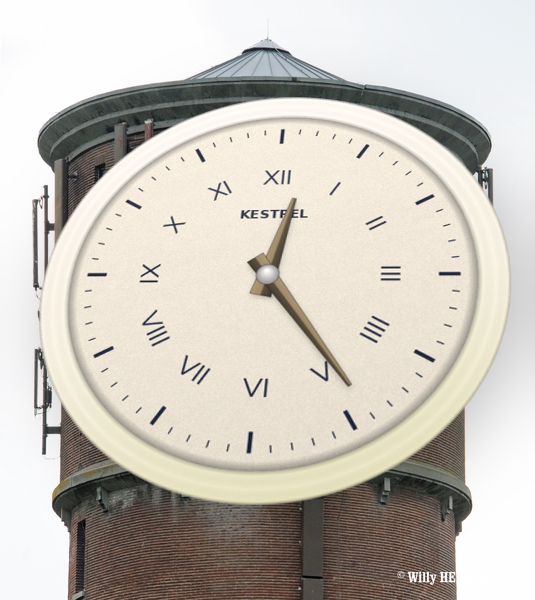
12:24
